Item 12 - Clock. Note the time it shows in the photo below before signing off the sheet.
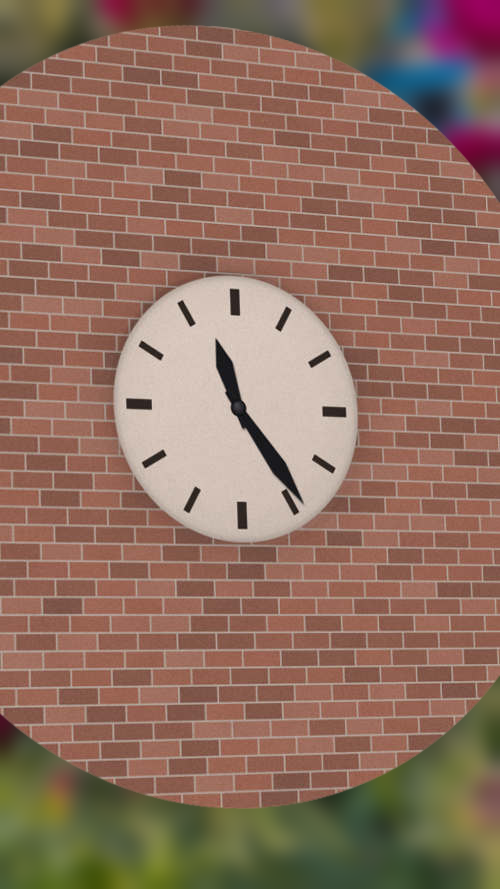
11:24
